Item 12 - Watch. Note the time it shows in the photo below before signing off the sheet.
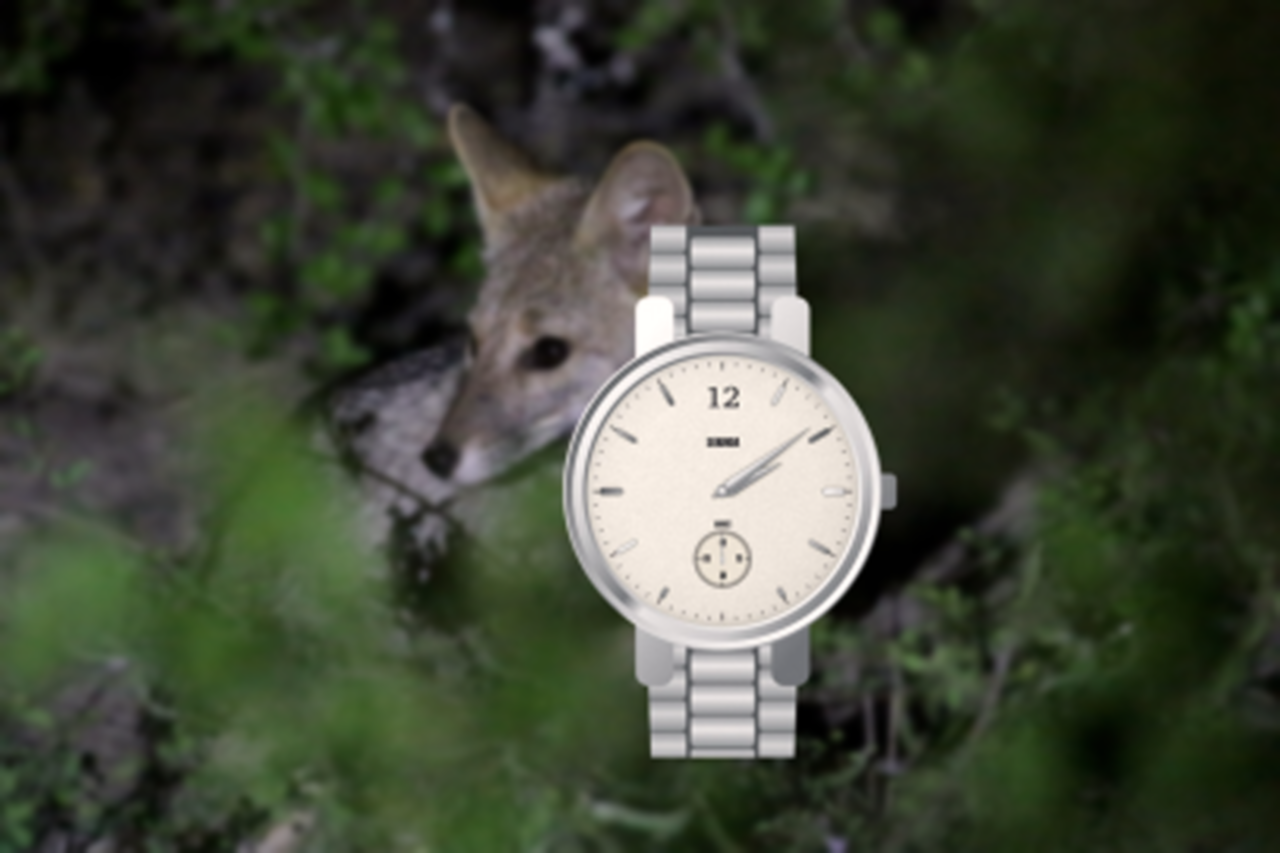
2:09
